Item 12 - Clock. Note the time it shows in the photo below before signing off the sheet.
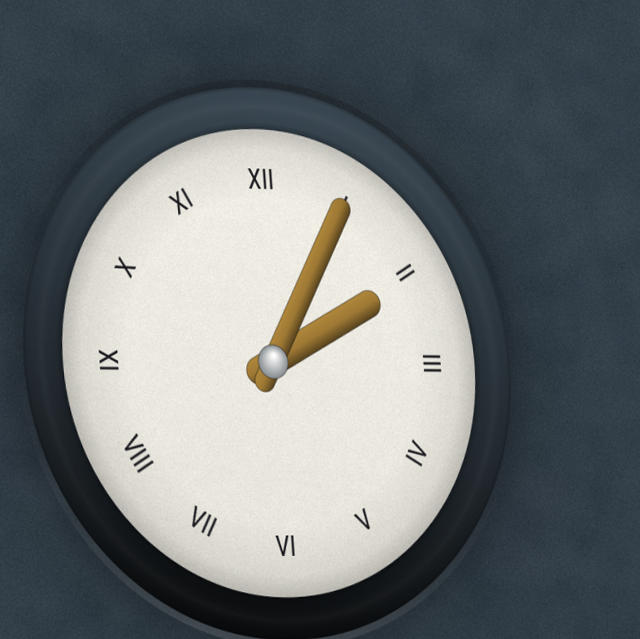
2:05
